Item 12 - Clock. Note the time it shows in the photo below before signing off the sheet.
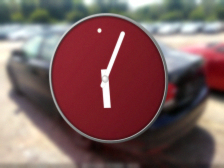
6:05
